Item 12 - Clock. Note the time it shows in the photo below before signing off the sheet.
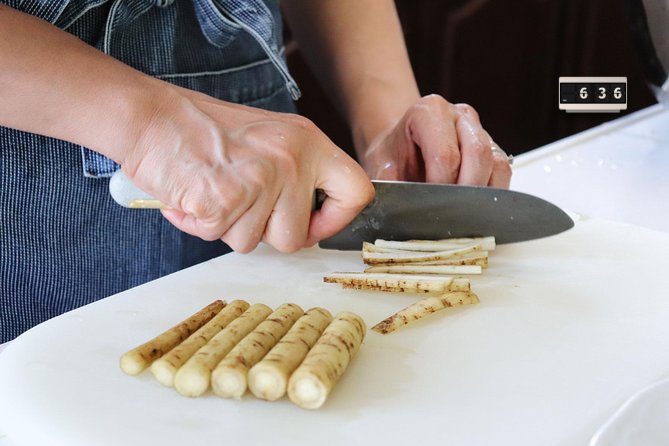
6:36
